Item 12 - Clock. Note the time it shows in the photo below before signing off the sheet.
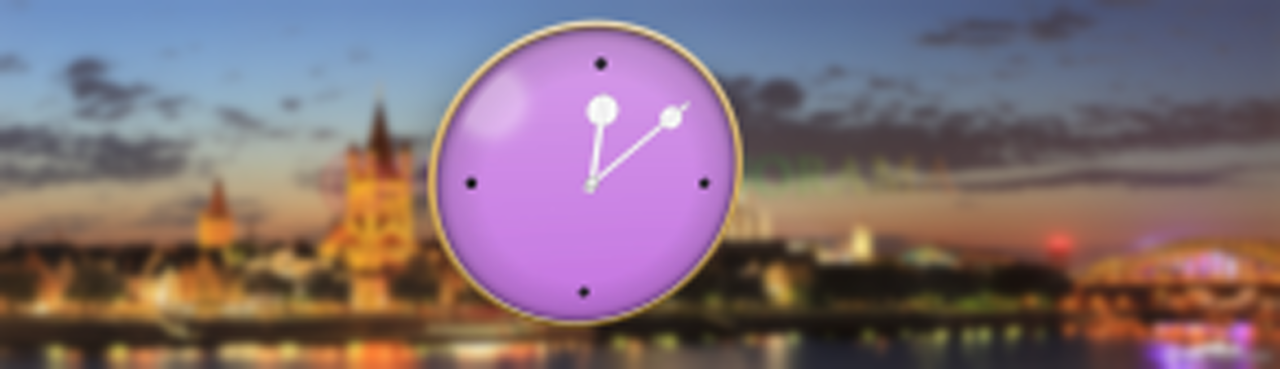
12:08
